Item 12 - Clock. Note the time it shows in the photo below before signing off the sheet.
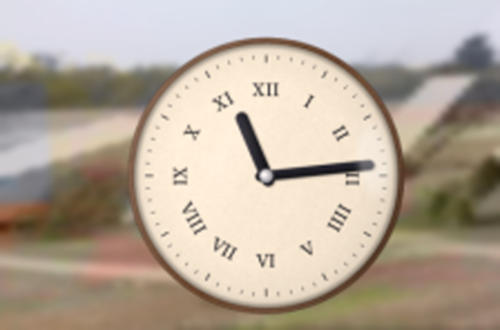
11:14
